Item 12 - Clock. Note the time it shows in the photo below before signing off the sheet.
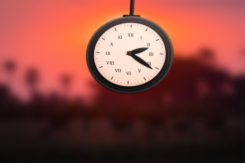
2:21
